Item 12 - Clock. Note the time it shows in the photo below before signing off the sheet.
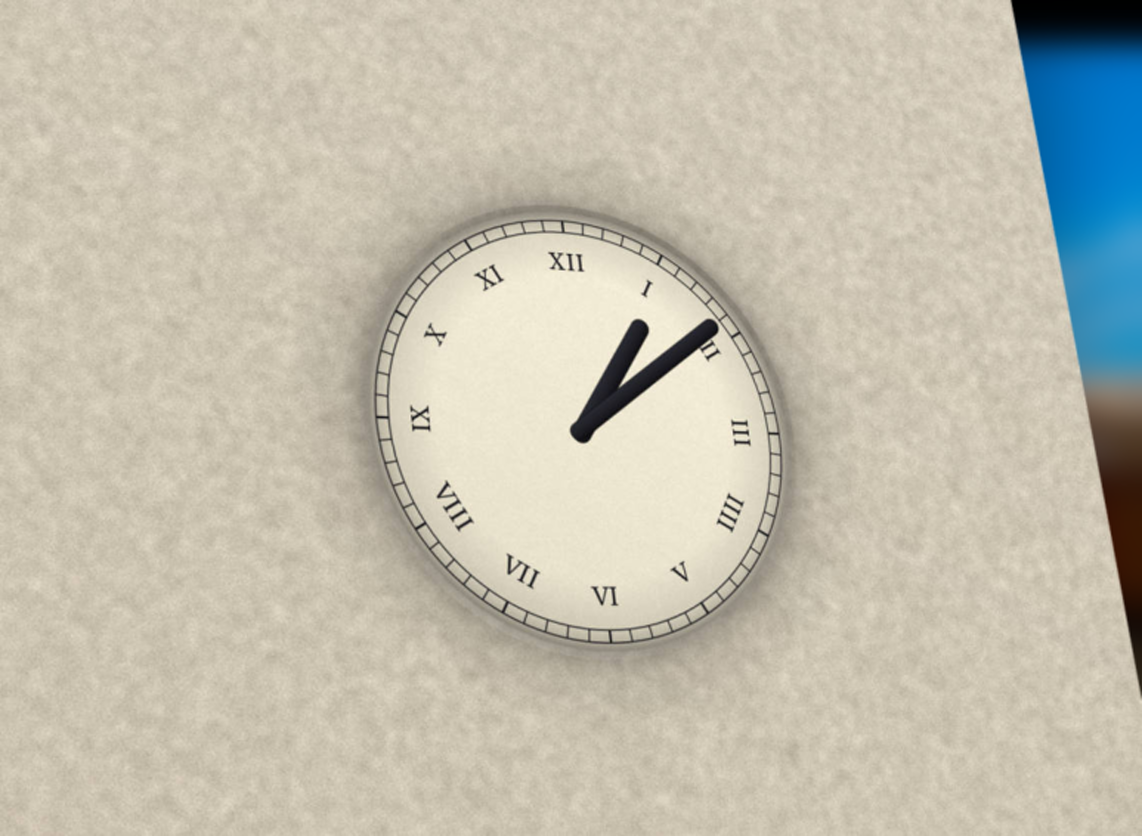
1:09
